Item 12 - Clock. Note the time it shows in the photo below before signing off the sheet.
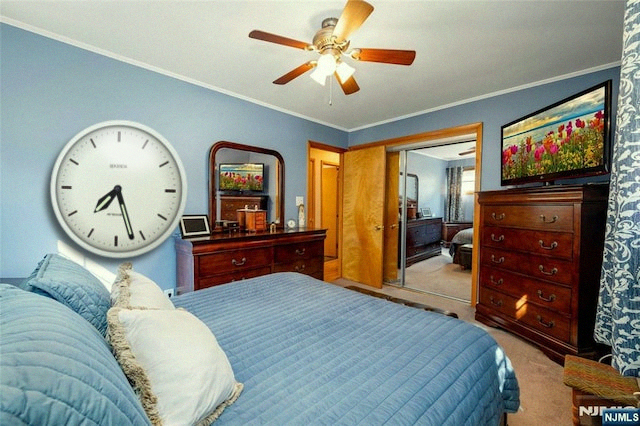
7:27
